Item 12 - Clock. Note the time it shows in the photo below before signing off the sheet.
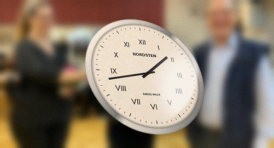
1:43
